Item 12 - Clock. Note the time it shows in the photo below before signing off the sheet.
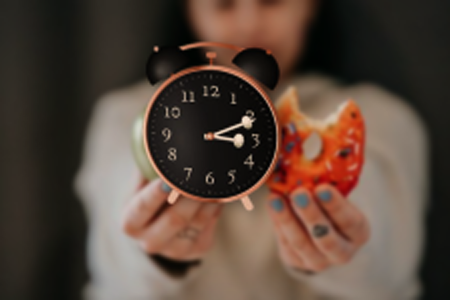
3:11
